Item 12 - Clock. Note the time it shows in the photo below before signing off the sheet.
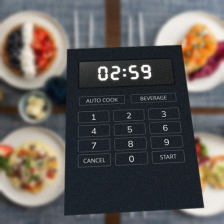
2:59
